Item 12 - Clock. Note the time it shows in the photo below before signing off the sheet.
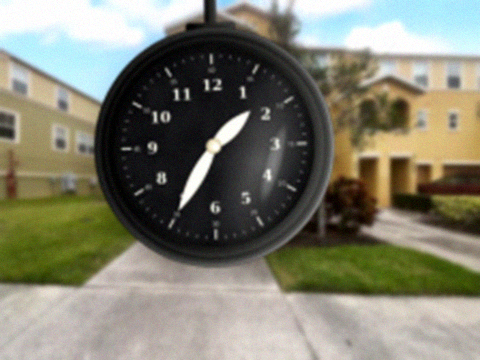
1:35
